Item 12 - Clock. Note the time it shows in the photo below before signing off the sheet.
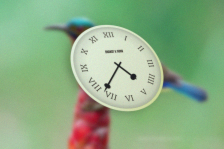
4:37
